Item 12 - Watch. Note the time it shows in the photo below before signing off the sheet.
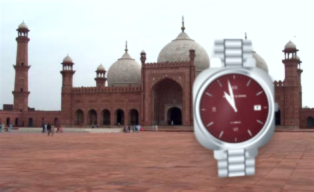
10:58
